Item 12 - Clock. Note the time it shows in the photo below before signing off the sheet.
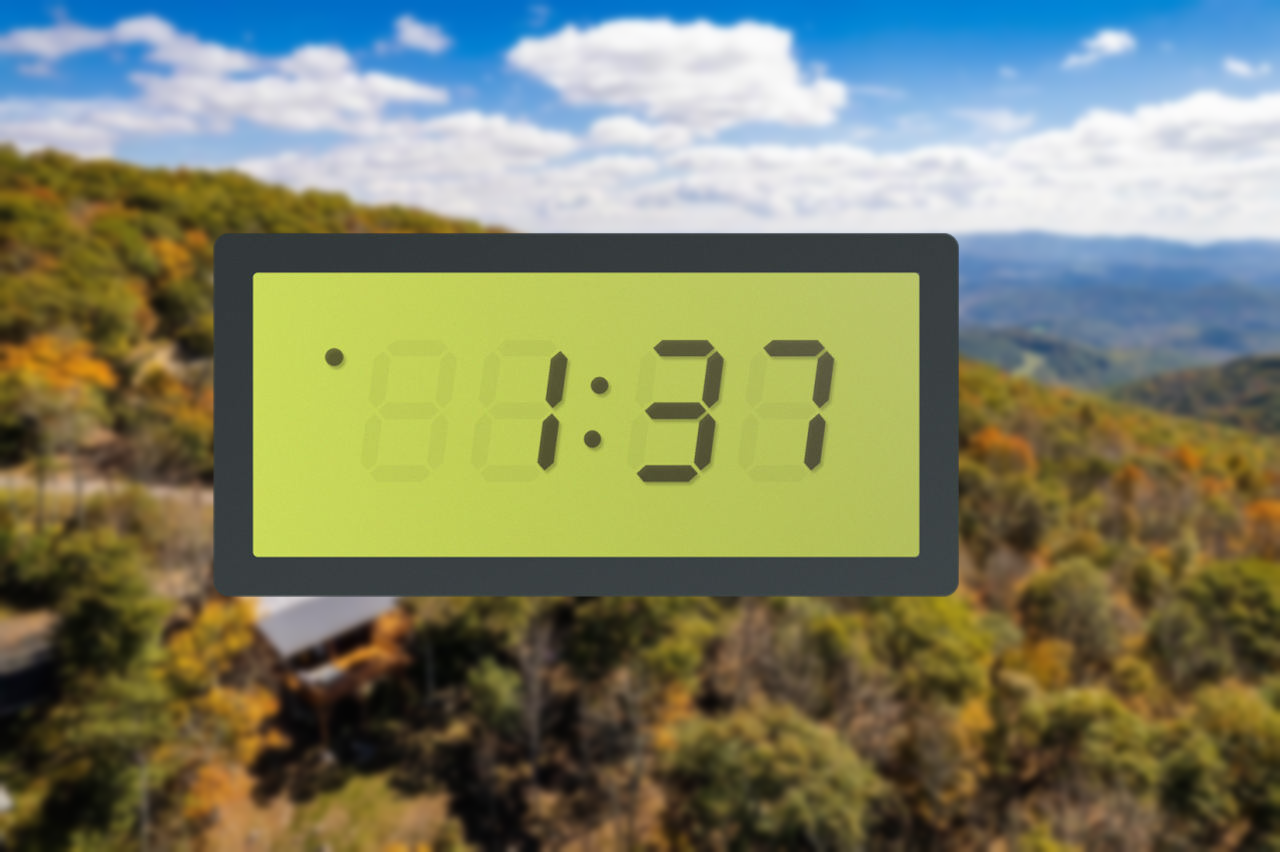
1:37
